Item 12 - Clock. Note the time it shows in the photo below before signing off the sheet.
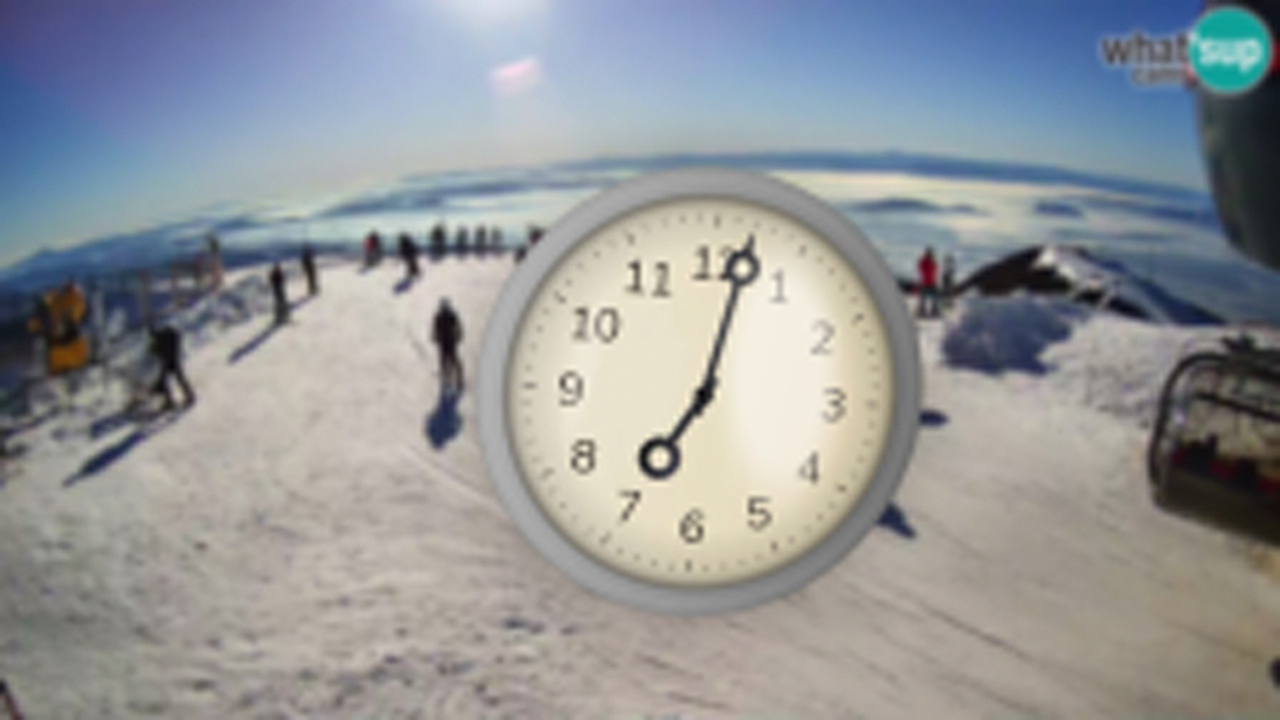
7:02
